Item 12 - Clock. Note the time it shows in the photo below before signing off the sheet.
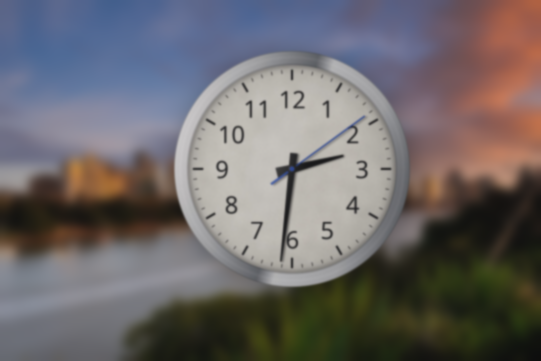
2:31:09
